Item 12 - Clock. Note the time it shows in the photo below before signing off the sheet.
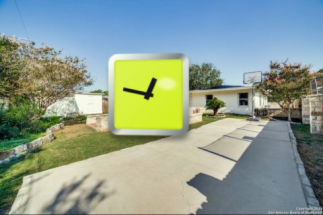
12:47
